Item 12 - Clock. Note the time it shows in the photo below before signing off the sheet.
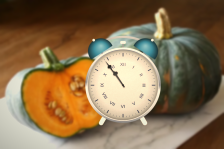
10:54
